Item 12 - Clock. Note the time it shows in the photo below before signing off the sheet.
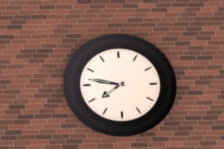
7:47
